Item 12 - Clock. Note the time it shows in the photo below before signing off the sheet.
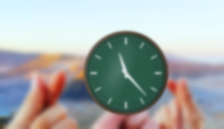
11:23
